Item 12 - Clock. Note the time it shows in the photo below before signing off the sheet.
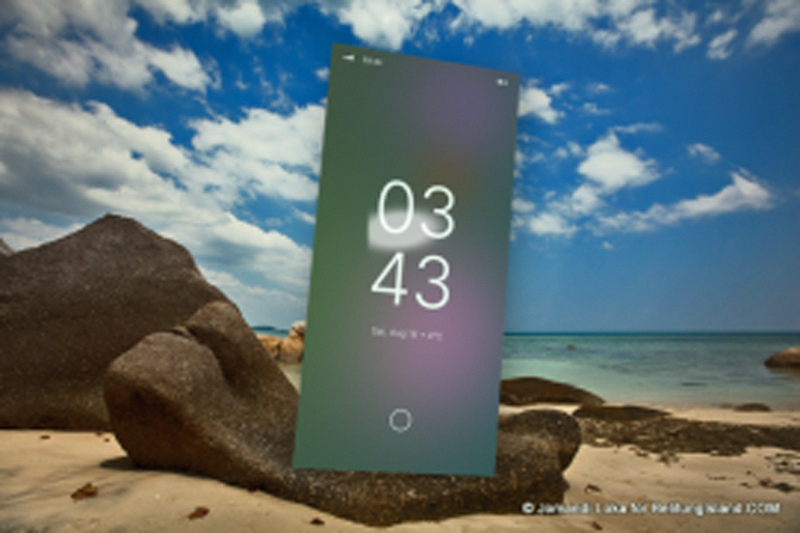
3:43
